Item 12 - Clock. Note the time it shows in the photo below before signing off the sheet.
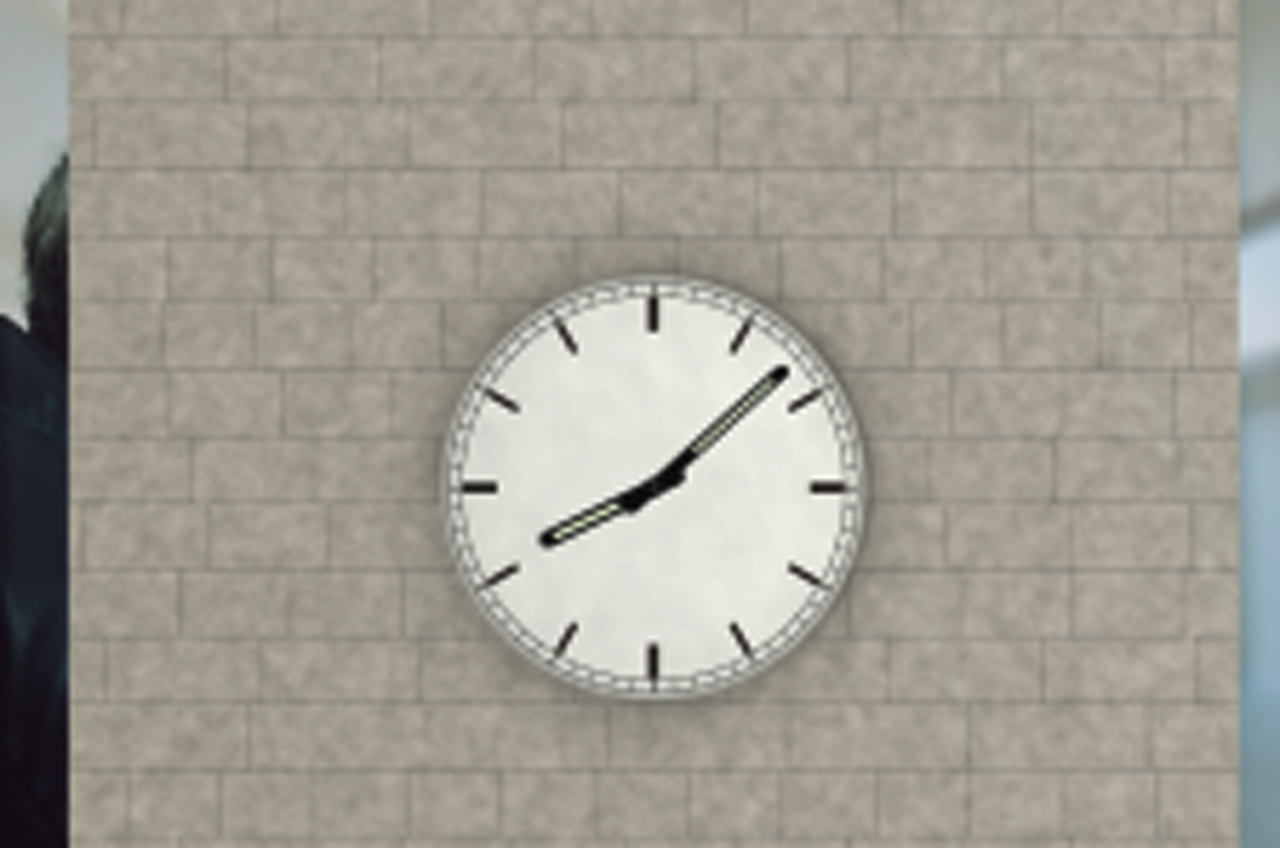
8:08
